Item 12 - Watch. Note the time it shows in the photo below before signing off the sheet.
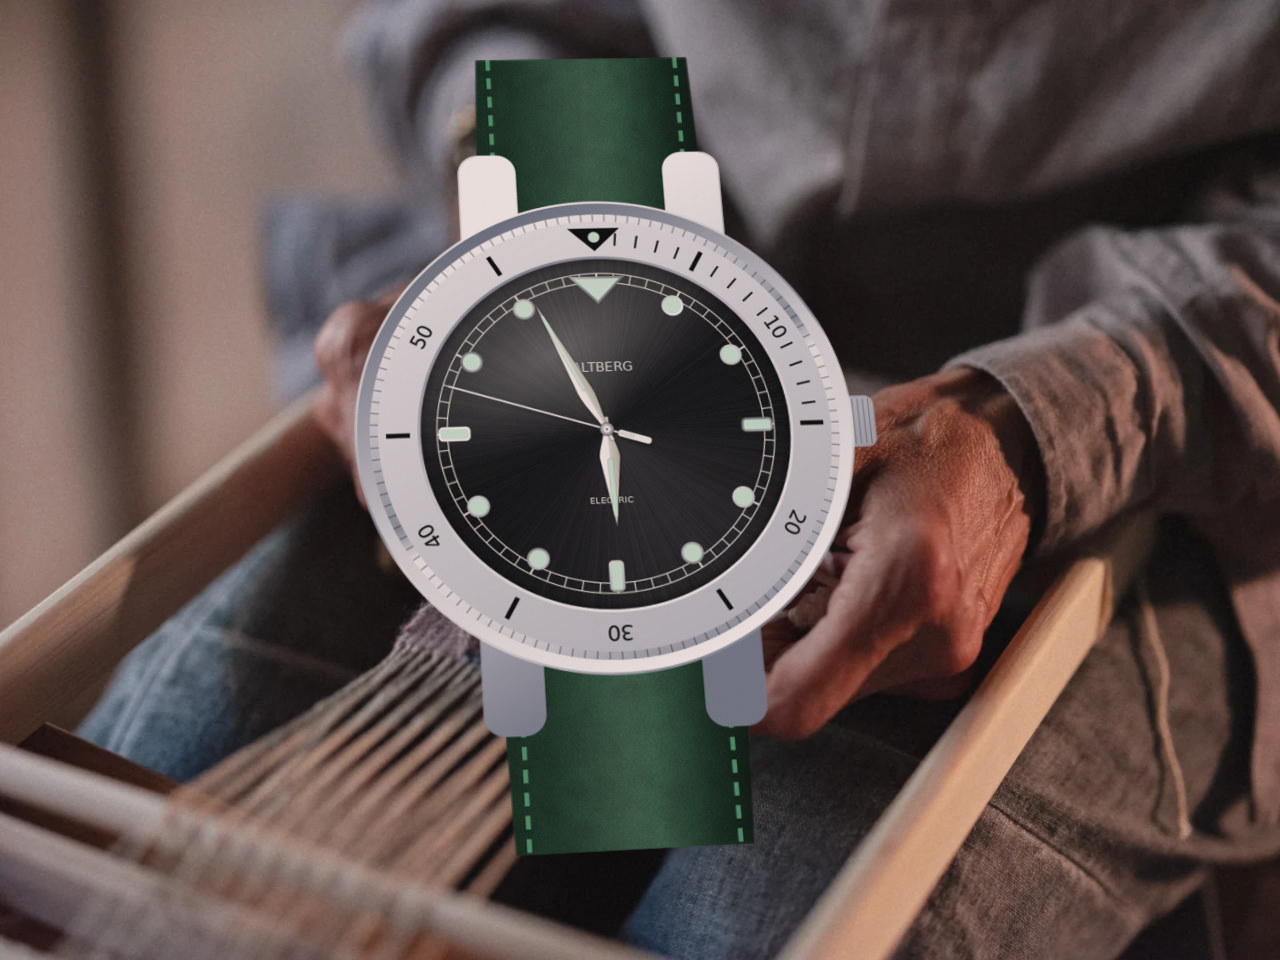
5:55:48
